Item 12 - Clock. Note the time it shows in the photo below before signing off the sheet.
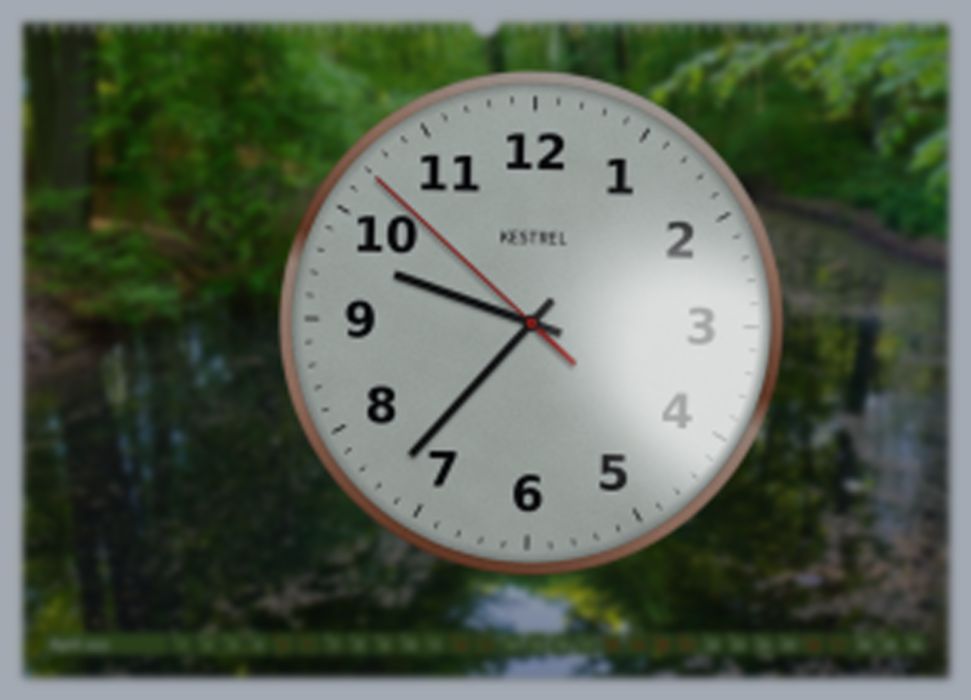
9:36:52
